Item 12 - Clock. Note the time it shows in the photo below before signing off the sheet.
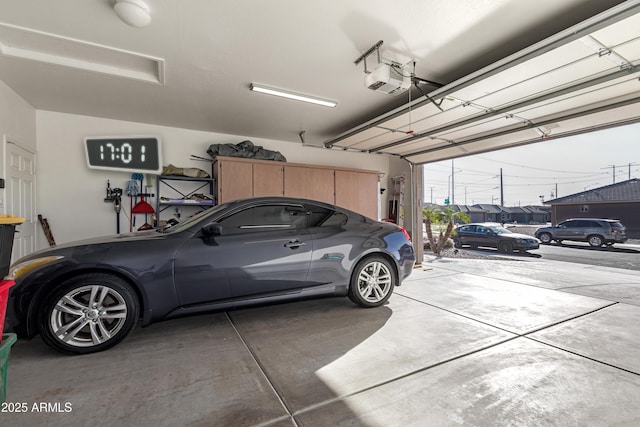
17:01
